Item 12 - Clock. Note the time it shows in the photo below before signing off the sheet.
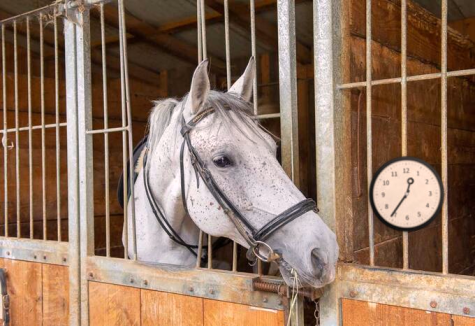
12:36
